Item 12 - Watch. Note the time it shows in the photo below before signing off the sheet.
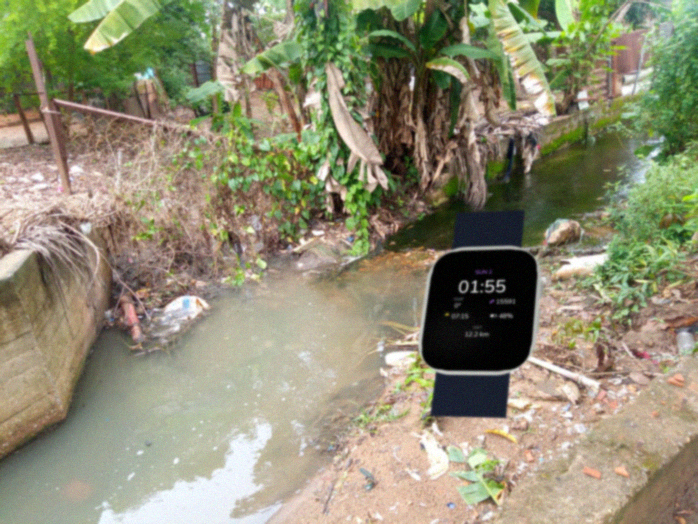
1:55
